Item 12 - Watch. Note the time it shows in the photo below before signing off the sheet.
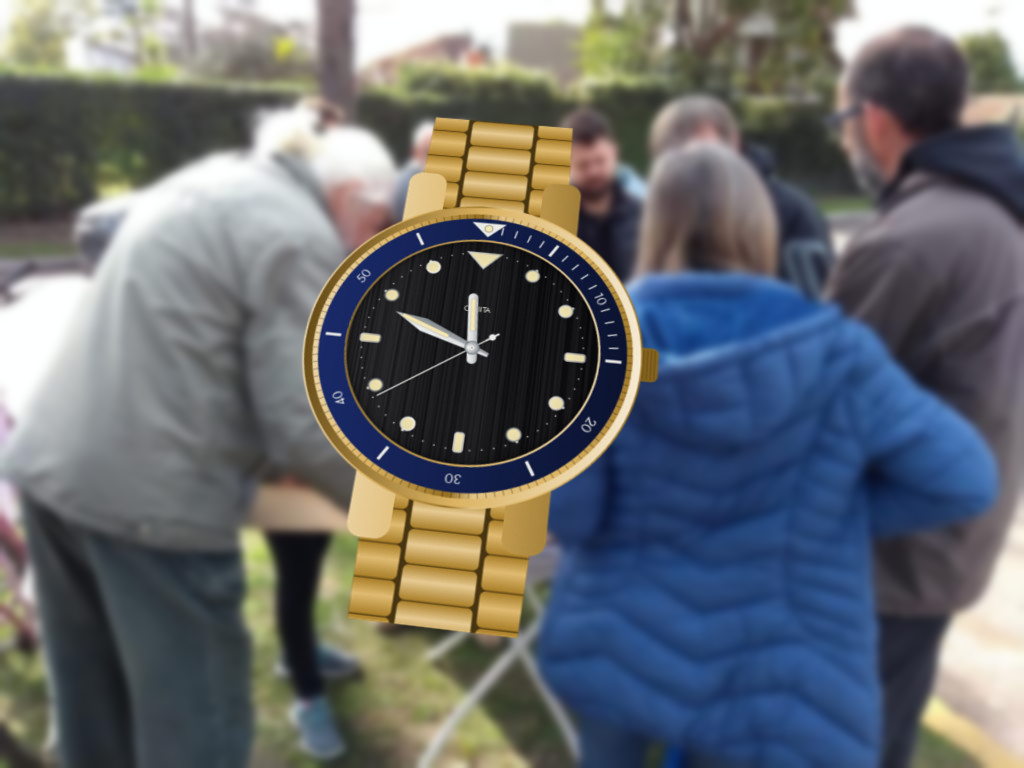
11:48:39
